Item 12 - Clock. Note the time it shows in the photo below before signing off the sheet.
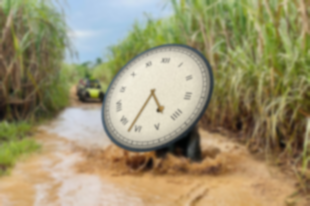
4:32
